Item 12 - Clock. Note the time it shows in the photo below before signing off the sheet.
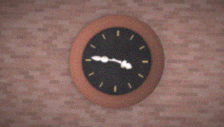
3:46
